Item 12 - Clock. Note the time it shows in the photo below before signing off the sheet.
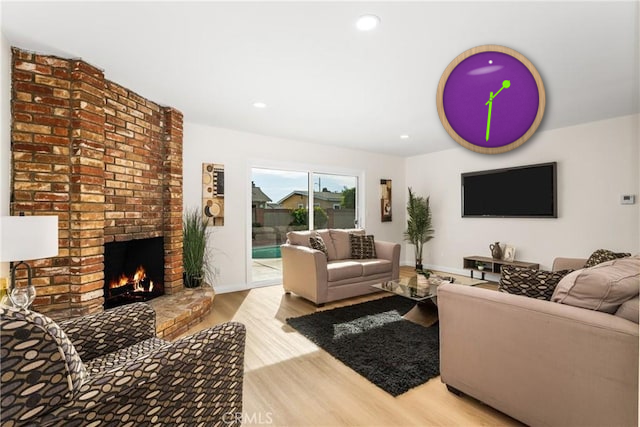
1:31
